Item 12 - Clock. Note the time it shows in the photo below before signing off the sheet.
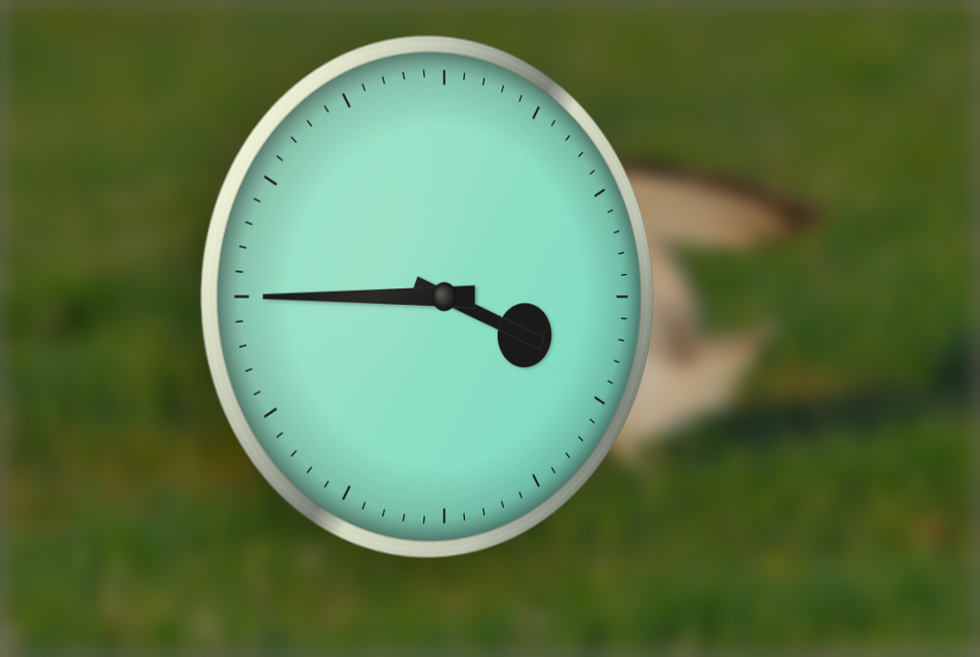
3:45
